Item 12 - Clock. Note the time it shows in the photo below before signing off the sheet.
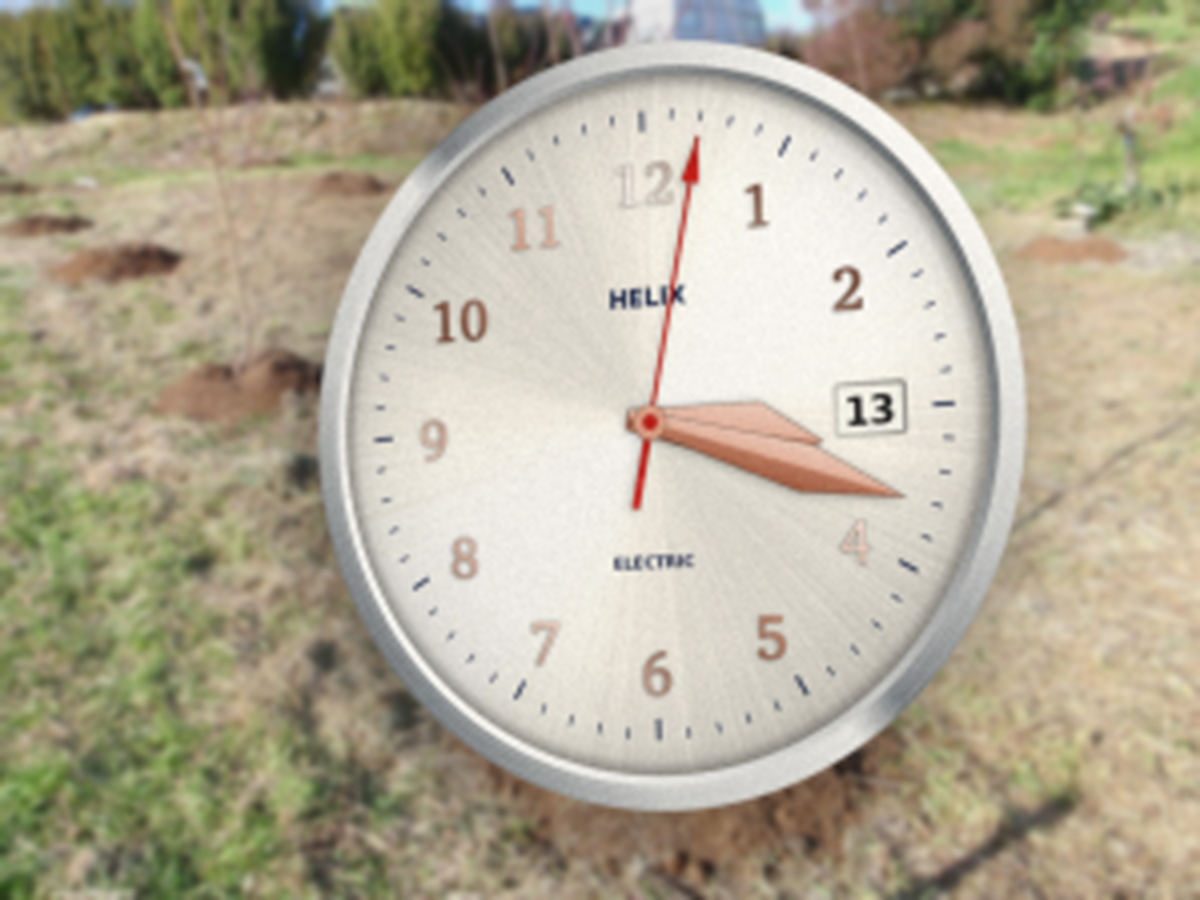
3:18:02
